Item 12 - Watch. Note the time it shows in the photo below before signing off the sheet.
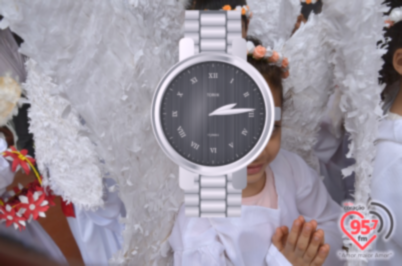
2:14
